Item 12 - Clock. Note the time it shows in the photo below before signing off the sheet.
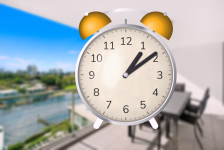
1:09
